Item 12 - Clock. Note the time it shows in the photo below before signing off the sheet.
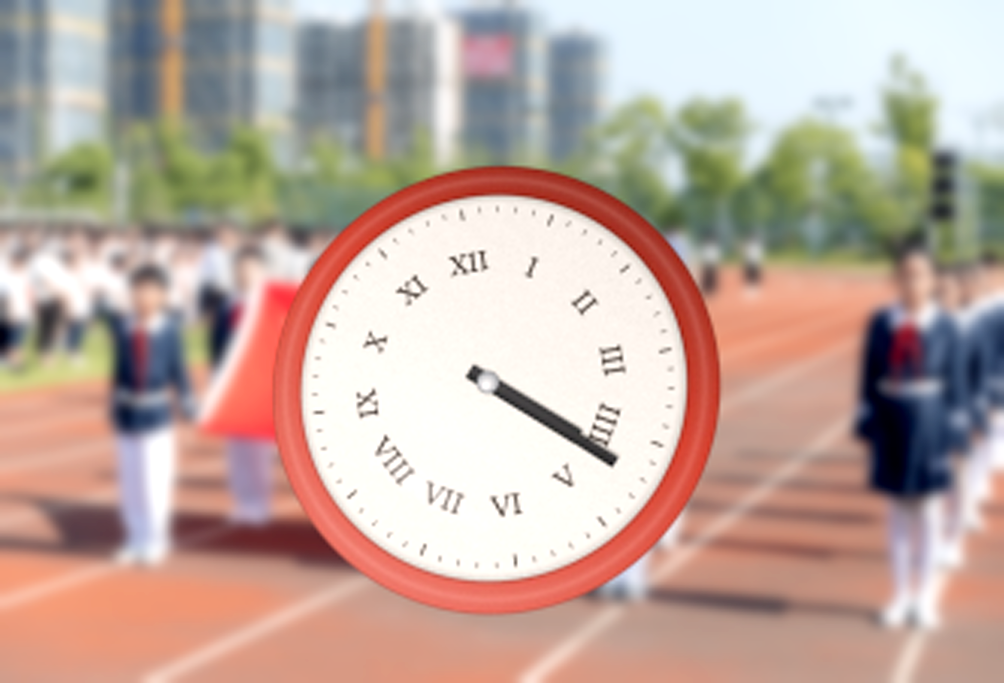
4:22
